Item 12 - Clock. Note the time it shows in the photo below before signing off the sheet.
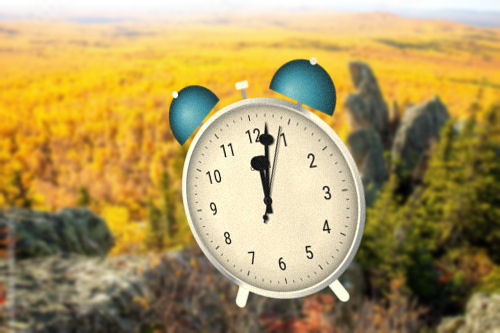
12:02:04
